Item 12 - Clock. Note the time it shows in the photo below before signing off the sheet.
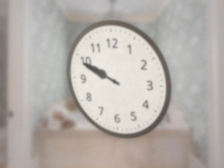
9:49
